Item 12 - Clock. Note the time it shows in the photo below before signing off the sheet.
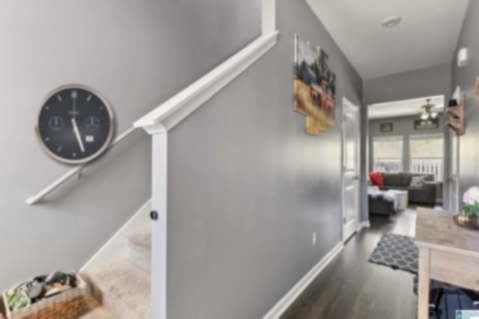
5:27
